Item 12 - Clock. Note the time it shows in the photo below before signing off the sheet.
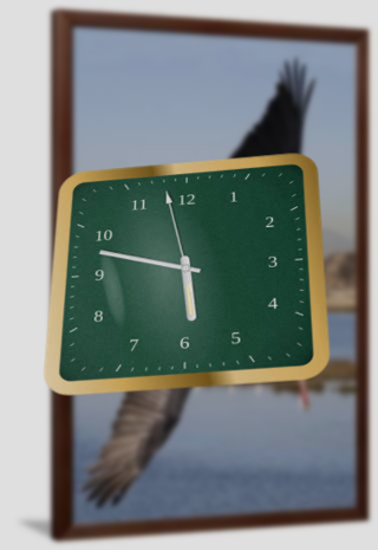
5:47:58
